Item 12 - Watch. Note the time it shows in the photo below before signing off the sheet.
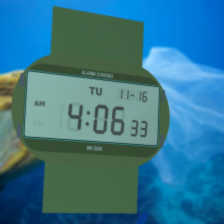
4:06:33
